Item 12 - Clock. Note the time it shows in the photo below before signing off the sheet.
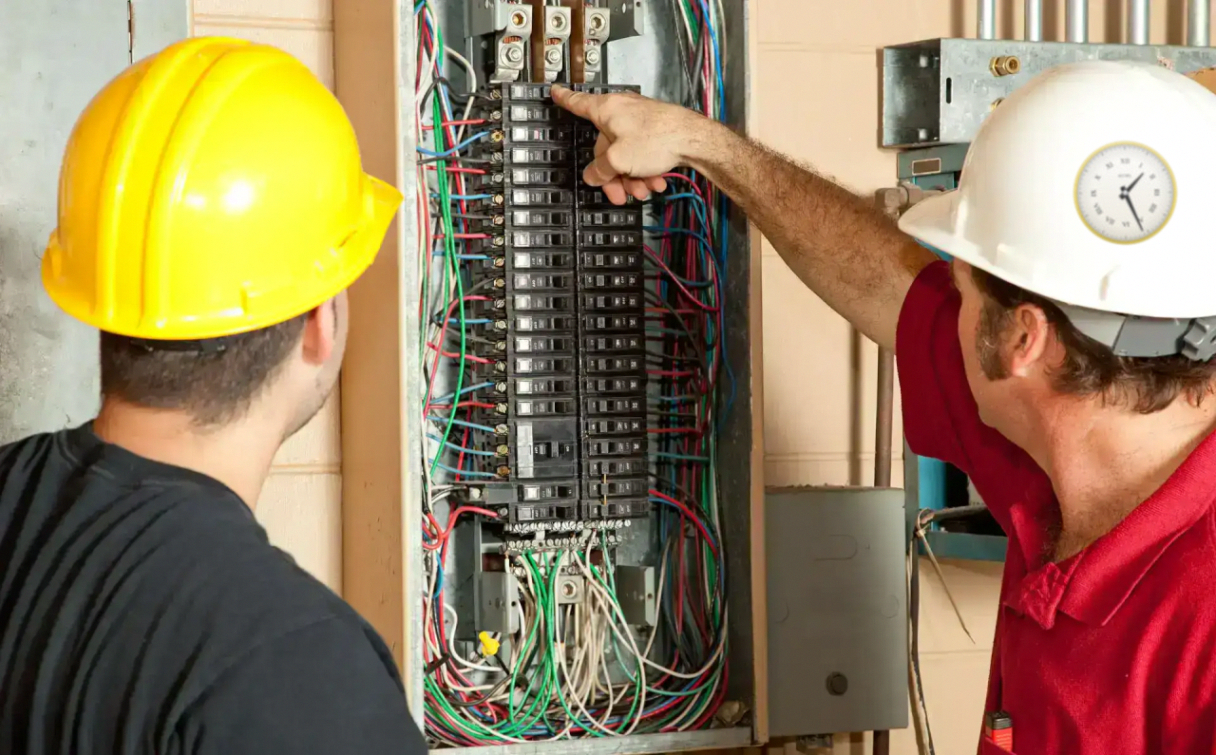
1:26
